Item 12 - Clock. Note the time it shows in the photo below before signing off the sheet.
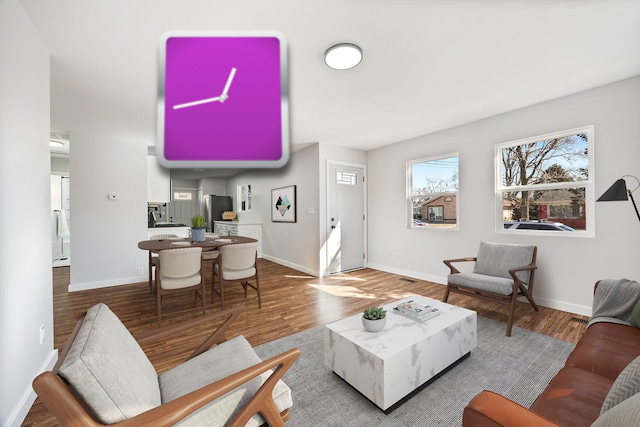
12:43
